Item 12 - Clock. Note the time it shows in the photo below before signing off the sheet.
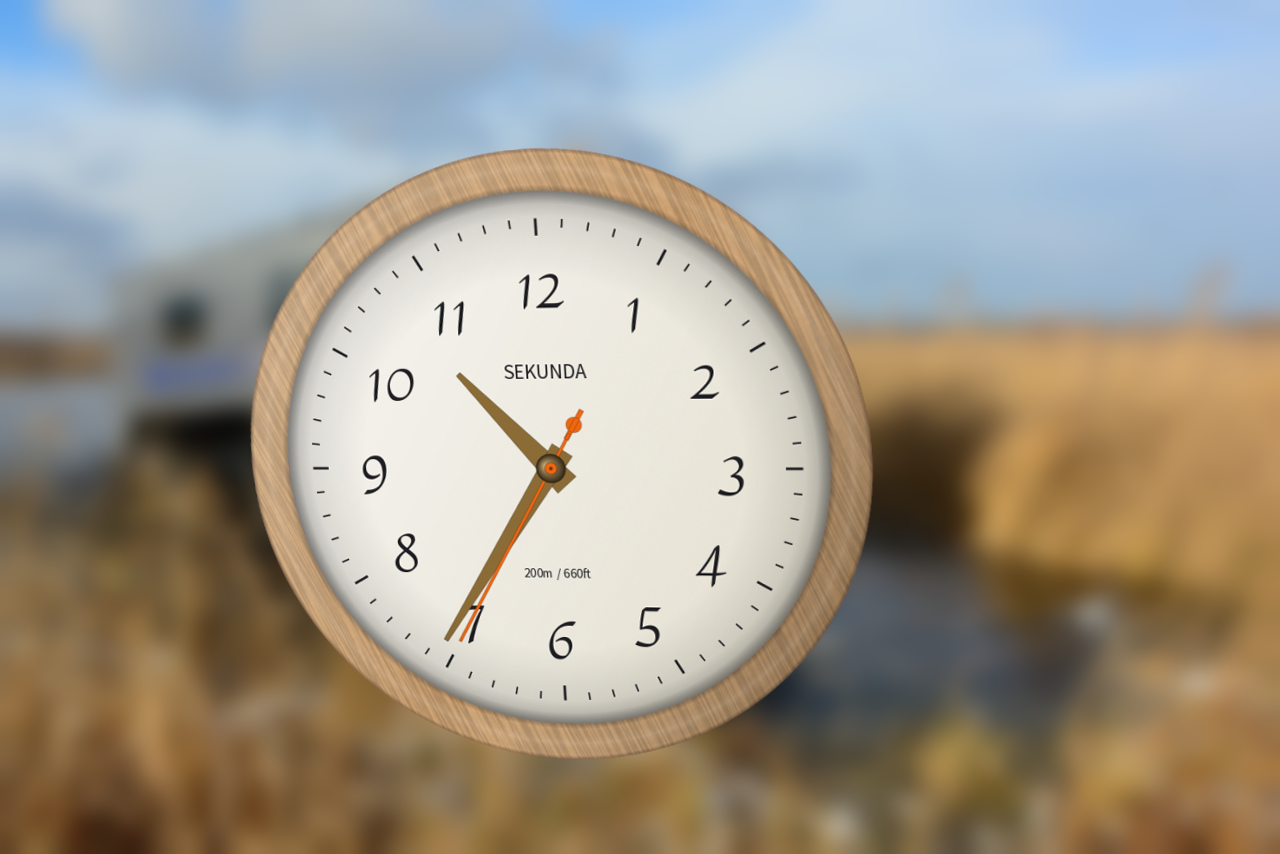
10:35:35
